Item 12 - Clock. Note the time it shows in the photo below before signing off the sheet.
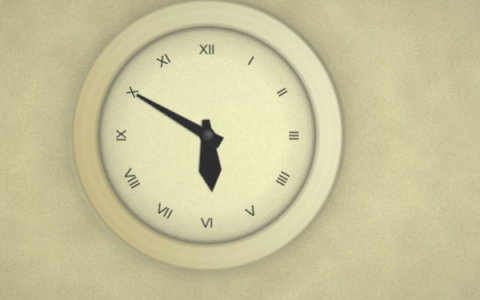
5:50
